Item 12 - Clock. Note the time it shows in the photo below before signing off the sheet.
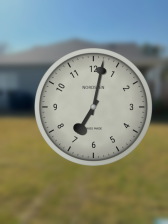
7:02
